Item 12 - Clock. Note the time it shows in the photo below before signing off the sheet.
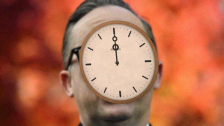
12:00
